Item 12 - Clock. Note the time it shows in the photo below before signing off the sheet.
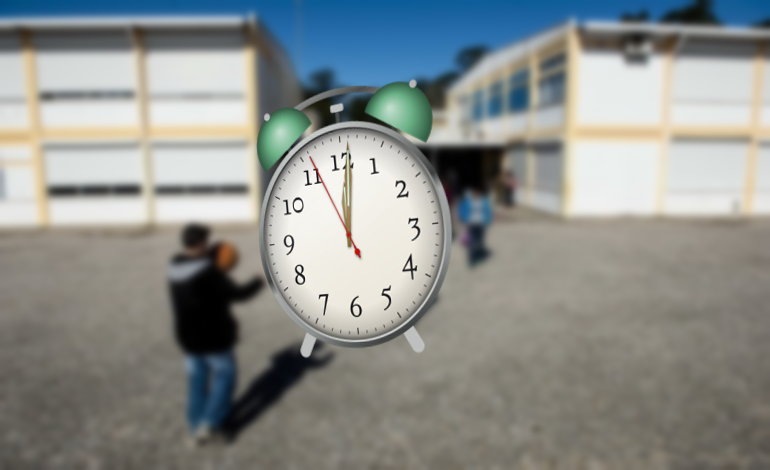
12:00:56
